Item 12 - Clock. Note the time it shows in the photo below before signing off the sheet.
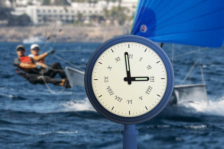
2:59
